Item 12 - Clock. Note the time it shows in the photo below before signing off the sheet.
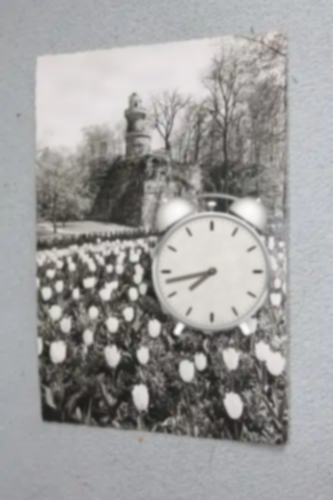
7:43
